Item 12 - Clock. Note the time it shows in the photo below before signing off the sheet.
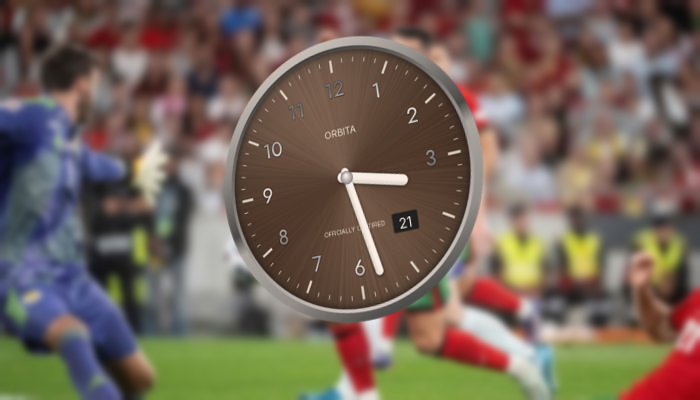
3:28
